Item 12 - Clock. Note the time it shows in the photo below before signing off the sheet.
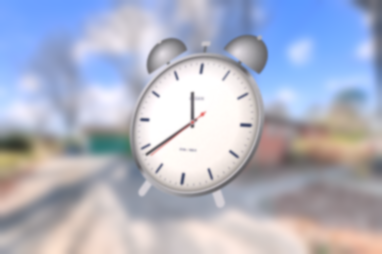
11:38:38
